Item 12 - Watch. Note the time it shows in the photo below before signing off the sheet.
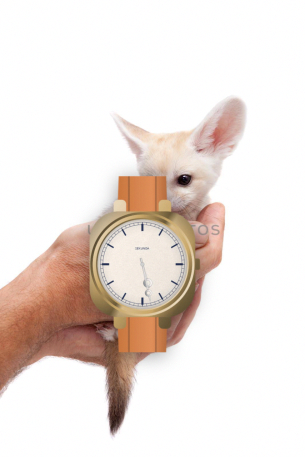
5:28
